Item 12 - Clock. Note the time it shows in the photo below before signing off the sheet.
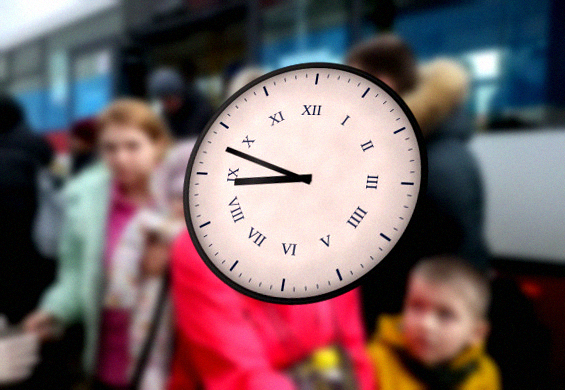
8:48
